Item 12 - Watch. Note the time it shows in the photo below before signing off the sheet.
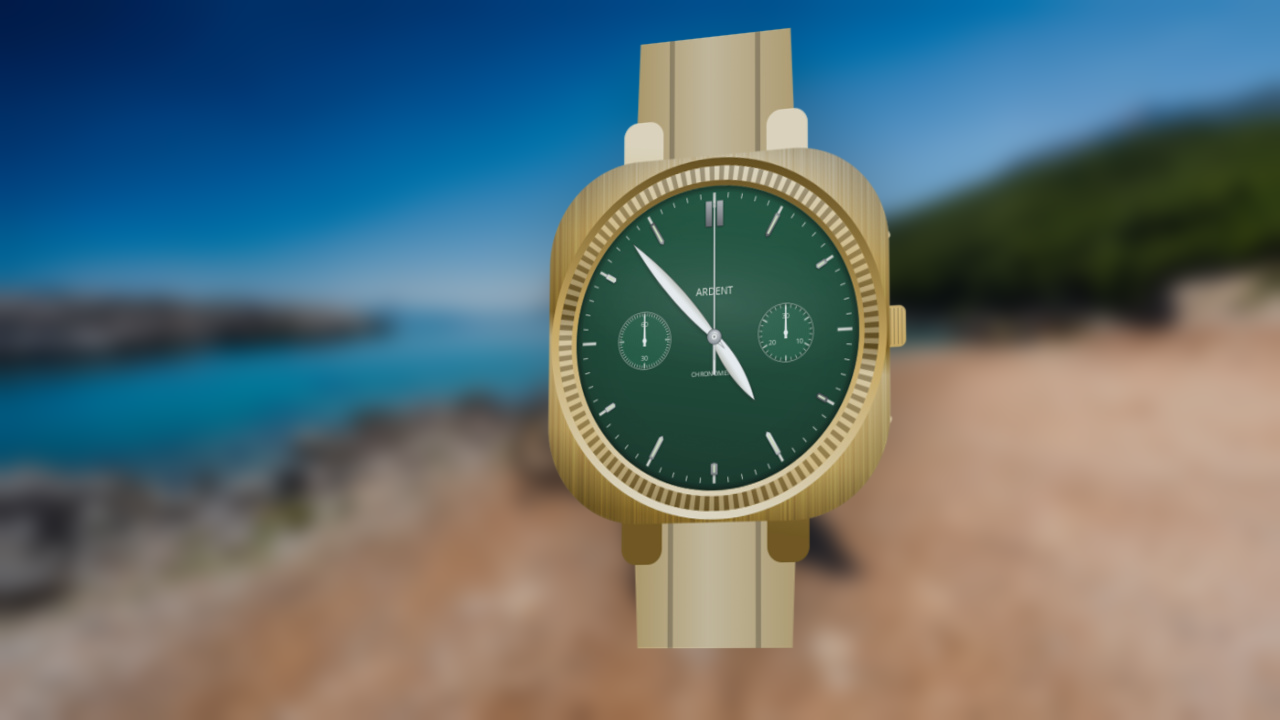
4:53
